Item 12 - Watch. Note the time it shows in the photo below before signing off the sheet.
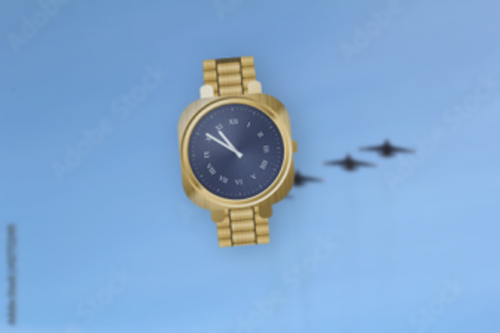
10:51
